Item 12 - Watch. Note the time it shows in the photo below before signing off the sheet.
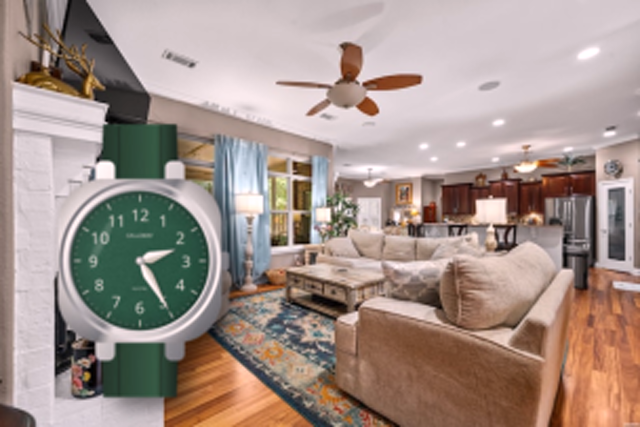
2:25
